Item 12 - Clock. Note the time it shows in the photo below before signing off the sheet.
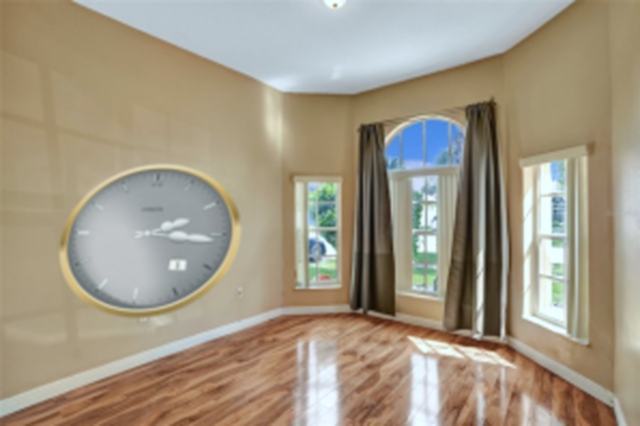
2:16
